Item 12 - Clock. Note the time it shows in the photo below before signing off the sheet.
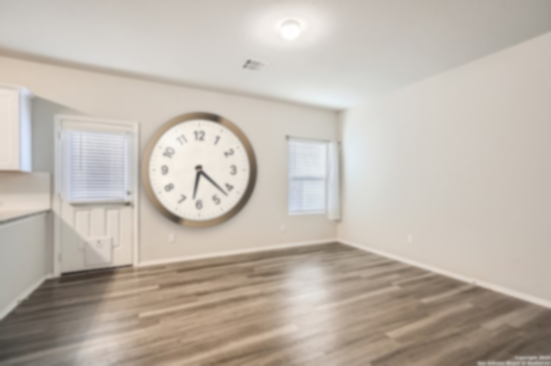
6:22
